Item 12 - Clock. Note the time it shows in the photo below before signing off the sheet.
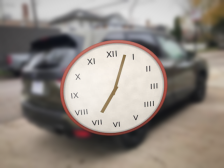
7:03
